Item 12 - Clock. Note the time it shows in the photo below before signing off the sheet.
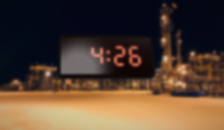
4:26
